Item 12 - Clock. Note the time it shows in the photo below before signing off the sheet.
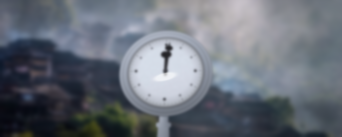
12:01
